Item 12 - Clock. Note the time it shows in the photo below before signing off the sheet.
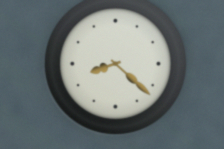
8:22
